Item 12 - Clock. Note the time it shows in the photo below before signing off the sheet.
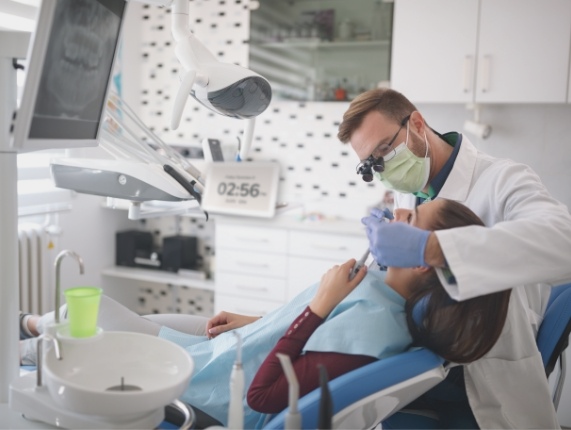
2:56
